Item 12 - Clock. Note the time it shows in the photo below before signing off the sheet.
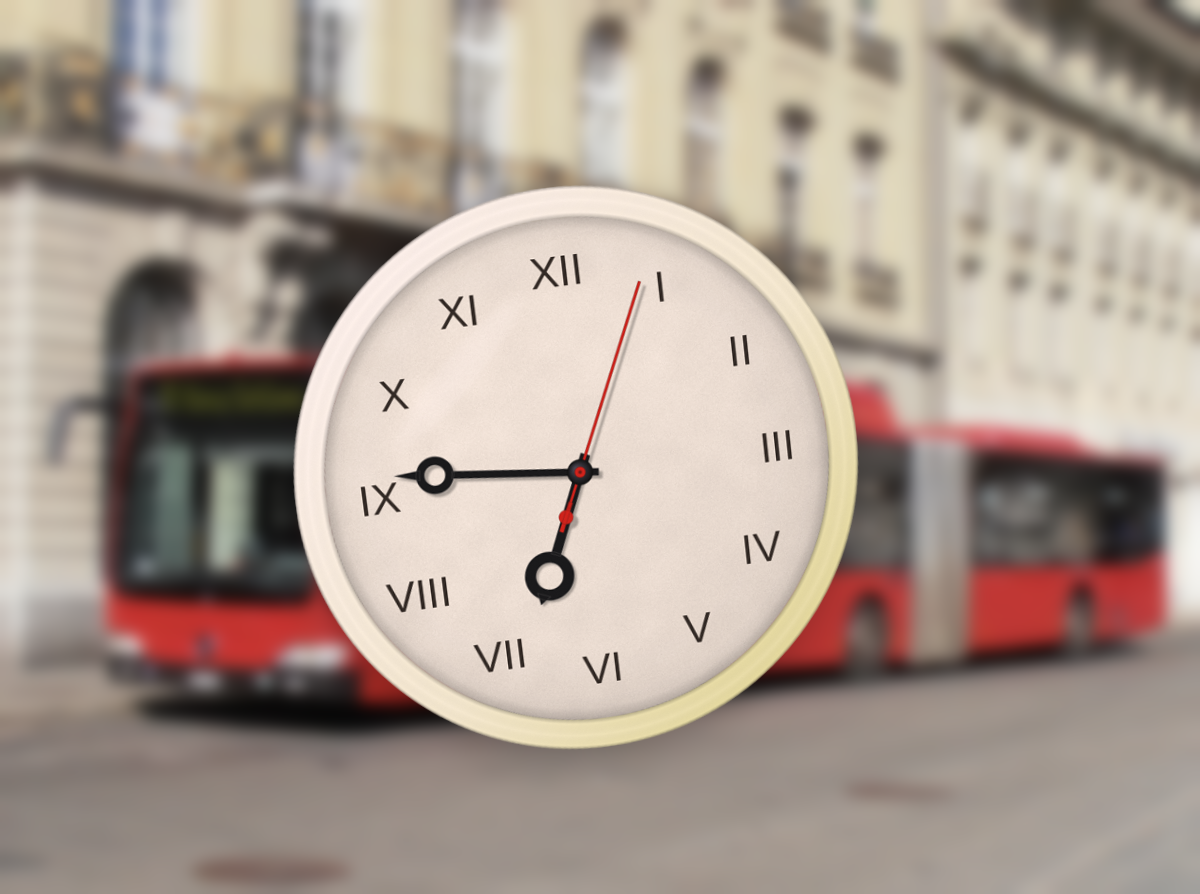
6:46:04
